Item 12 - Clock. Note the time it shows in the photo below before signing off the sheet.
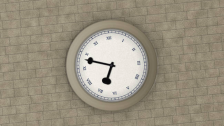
6:48
